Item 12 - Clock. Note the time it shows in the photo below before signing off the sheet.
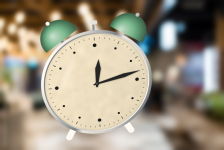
12:13
